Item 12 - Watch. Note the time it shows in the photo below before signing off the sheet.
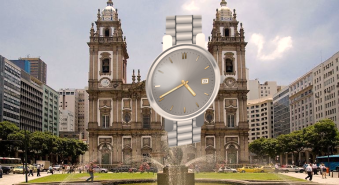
4:41
